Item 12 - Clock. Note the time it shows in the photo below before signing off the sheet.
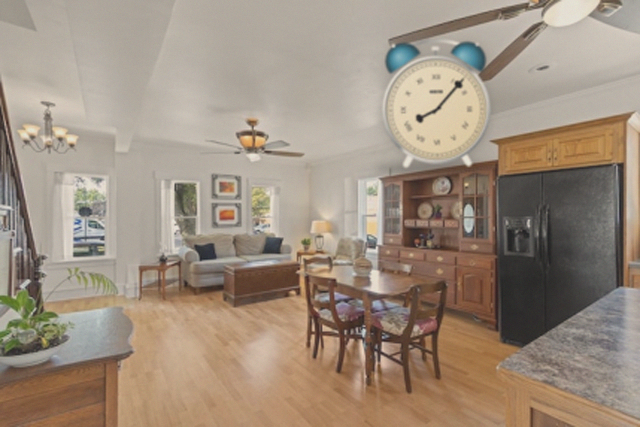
8:07
